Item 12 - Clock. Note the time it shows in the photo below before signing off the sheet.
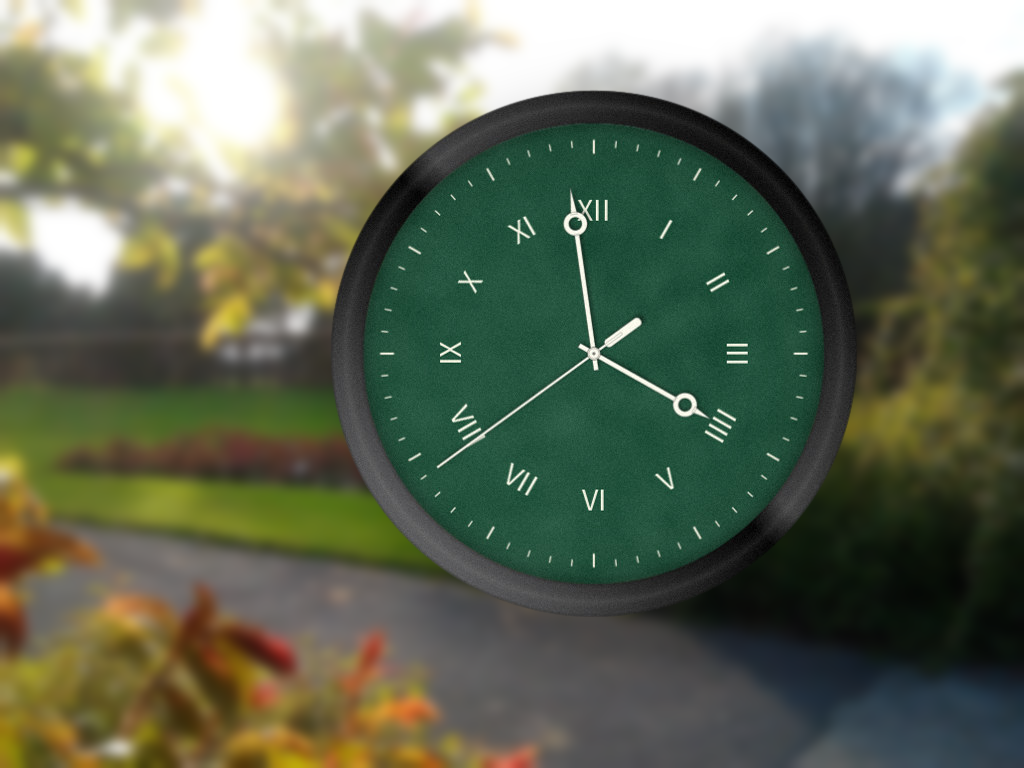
3:58:39
